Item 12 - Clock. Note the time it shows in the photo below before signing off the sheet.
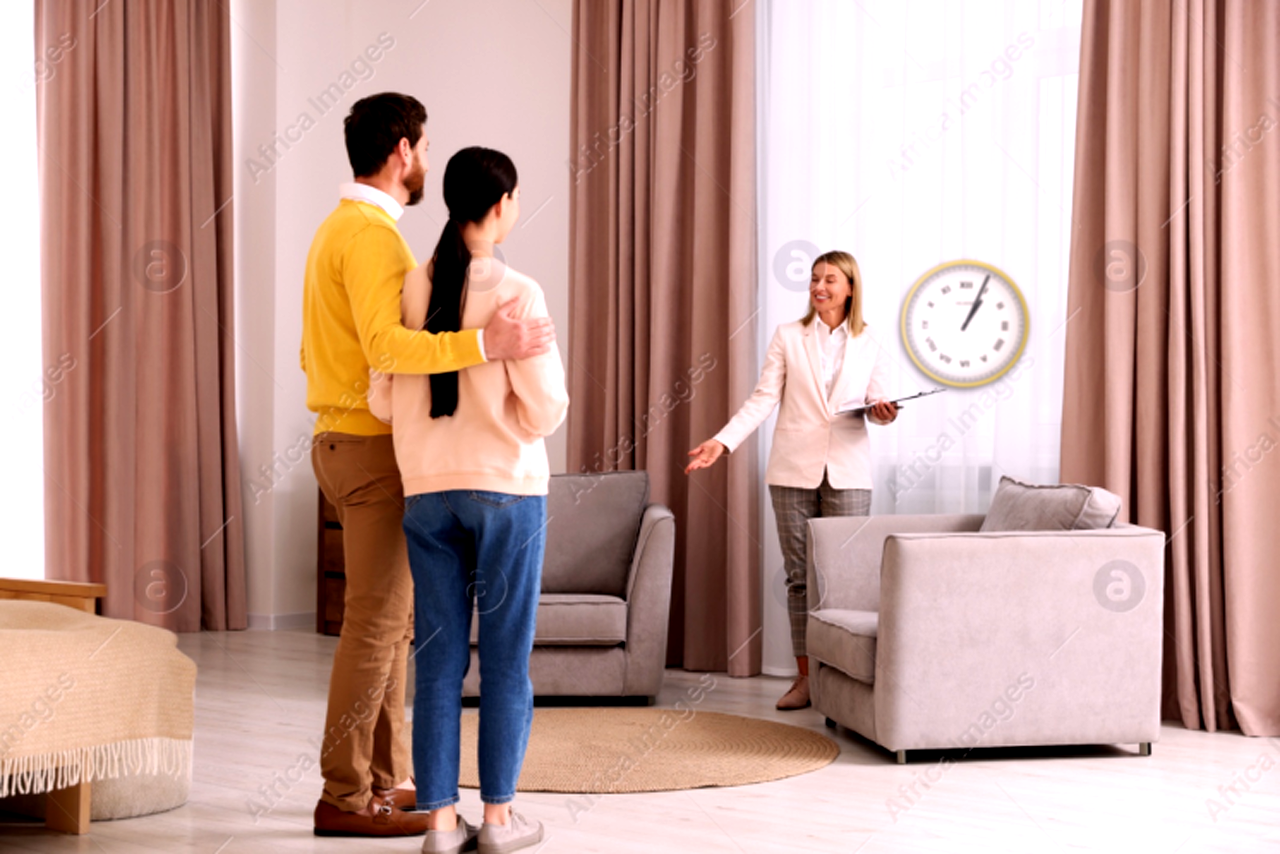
1:04
